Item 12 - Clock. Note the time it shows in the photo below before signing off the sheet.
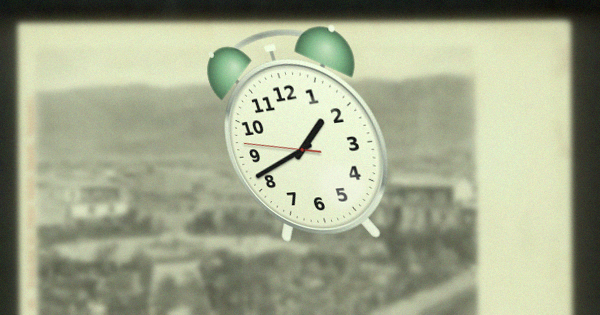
1:41:47
